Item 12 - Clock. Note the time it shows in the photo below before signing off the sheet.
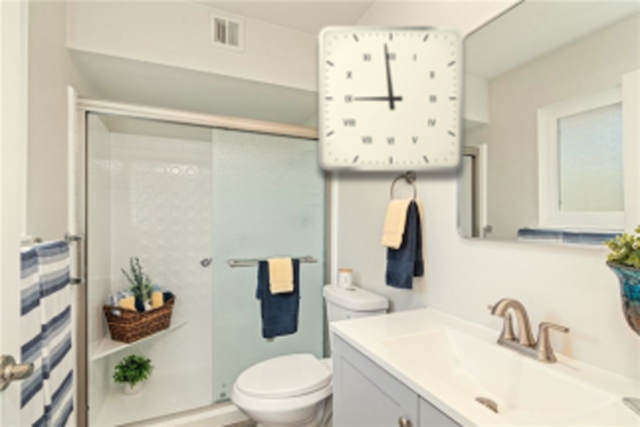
8:59
